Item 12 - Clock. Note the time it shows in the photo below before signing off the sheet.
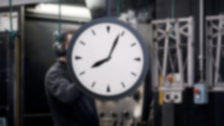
8:04
